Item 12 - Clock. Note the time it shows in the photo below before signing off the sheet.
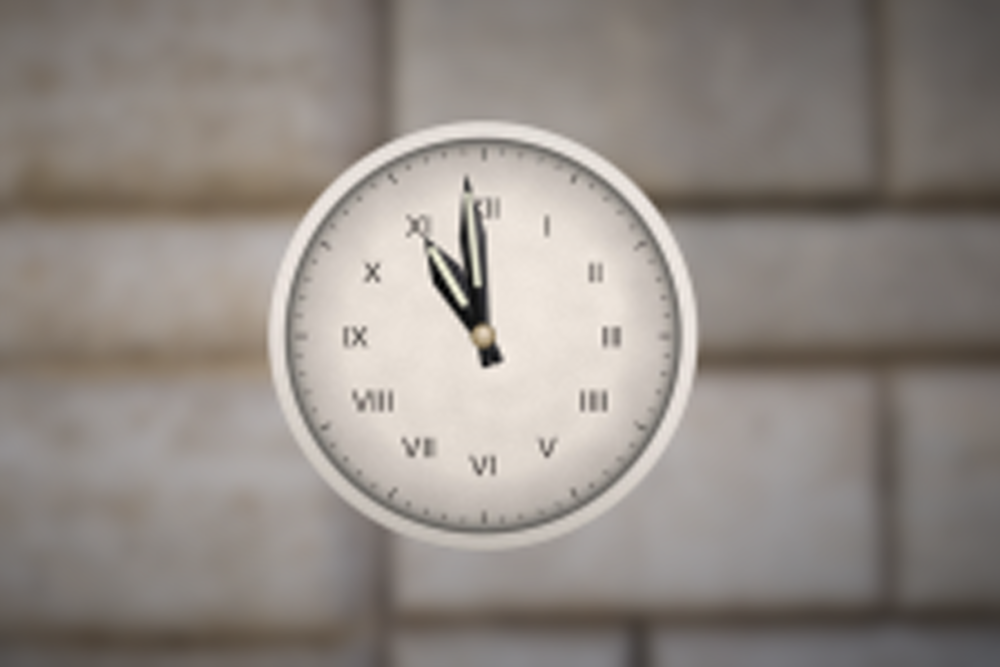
10:59
